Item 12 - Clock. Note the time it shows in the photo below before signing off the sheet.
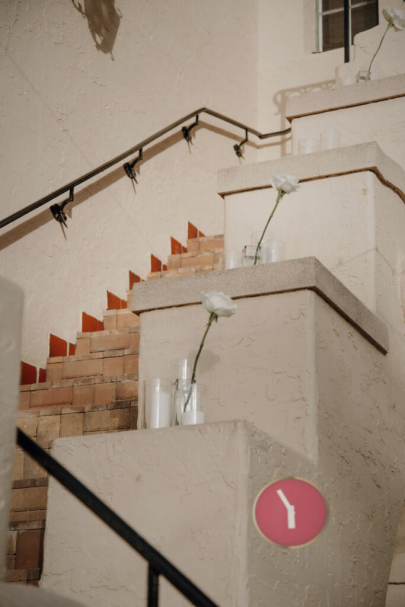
5:55
